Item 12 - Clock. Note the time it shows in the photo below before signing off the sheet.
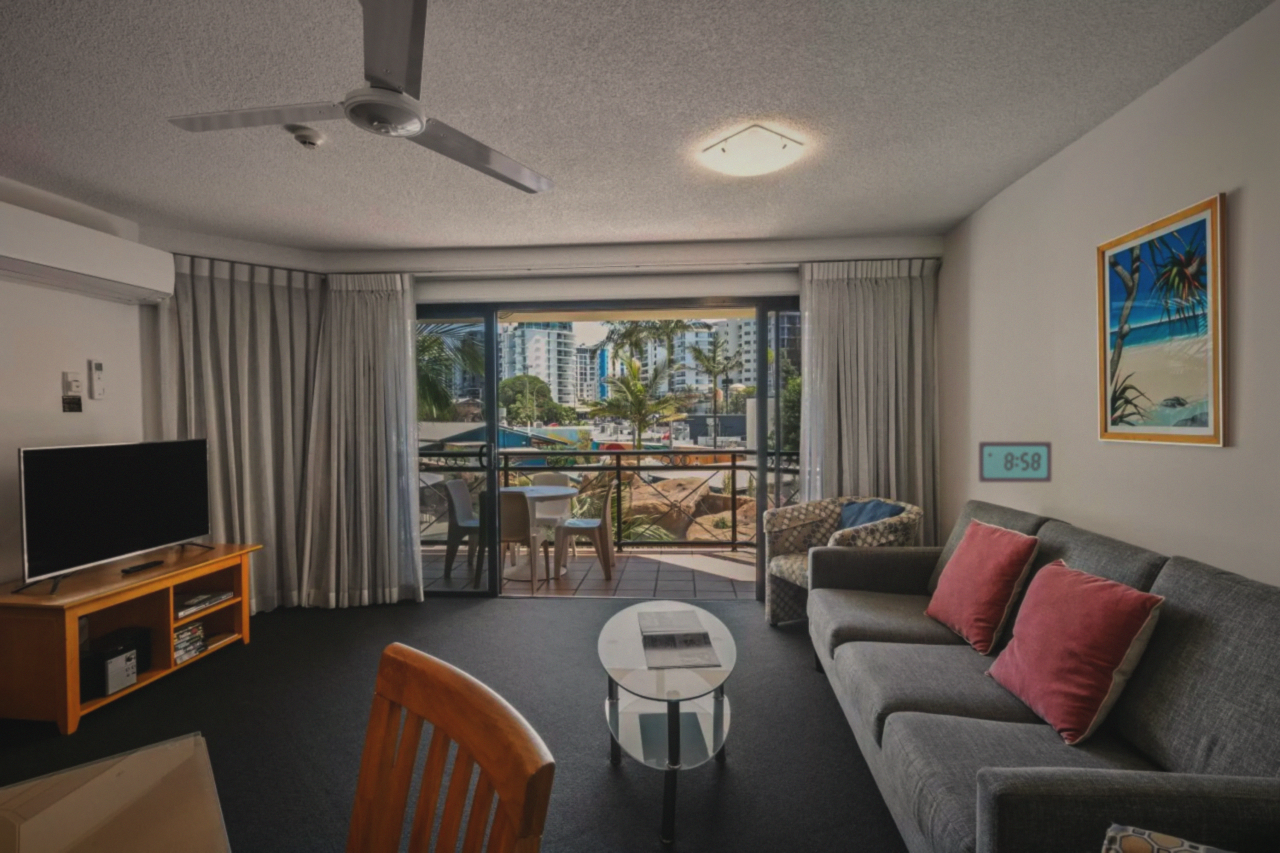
8:58
